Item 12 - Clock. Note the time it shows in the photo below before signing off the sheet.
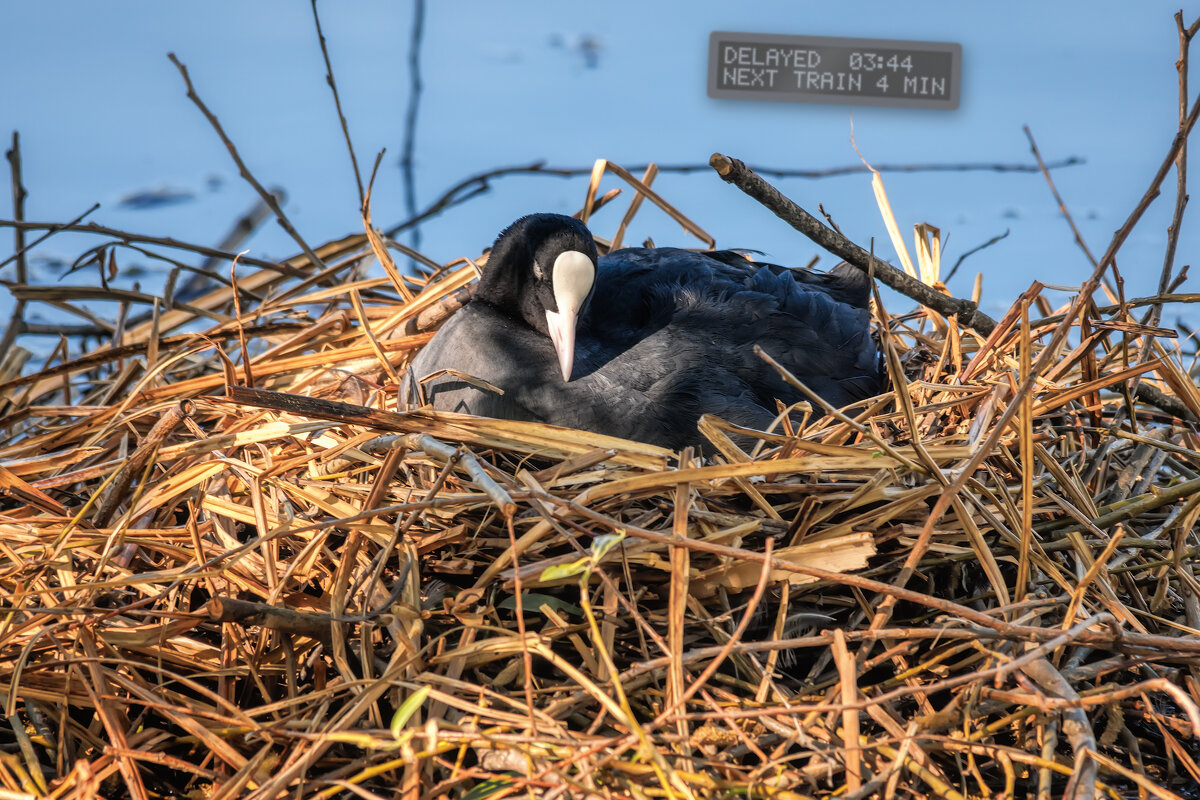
3:44
